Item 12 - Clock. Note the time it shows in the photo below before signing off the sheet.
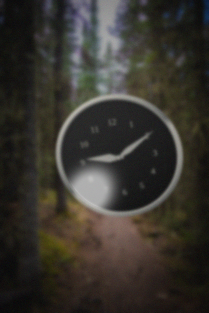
9:10
